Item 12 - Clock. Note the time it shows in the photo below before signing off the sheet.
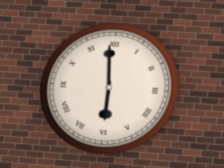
5:59
